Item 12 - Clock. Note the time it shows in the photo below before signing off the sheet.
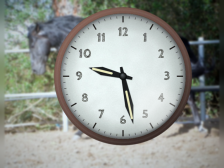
9:28
